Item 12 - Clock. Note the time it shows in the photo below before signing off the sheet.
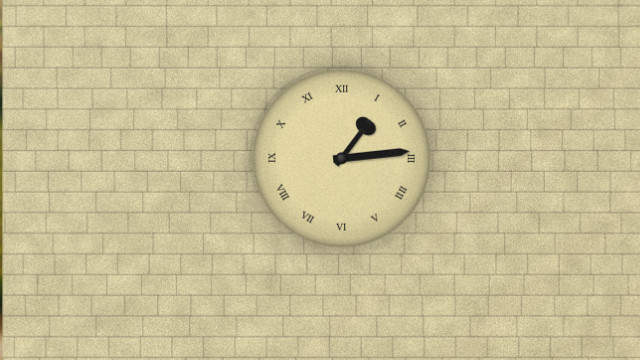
1:14
